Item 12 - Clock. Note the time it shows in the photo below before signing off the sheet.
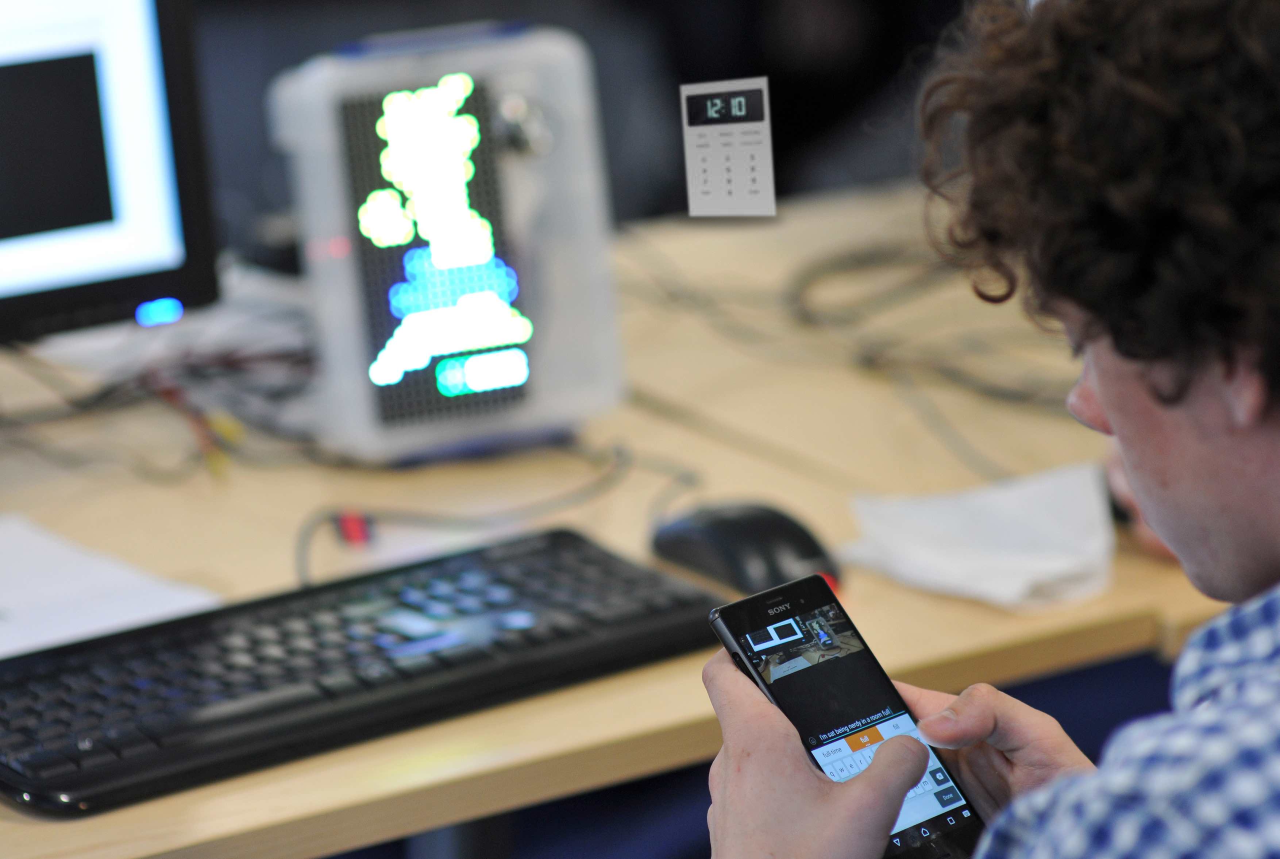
12:10
